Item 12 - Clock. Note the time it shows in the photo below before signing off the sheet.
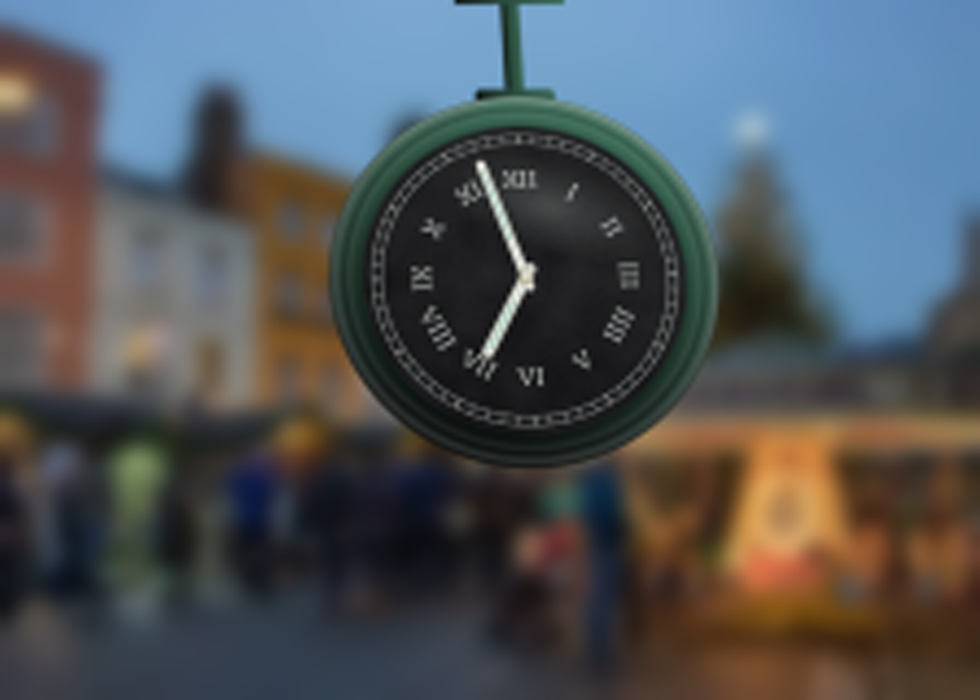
6:57
